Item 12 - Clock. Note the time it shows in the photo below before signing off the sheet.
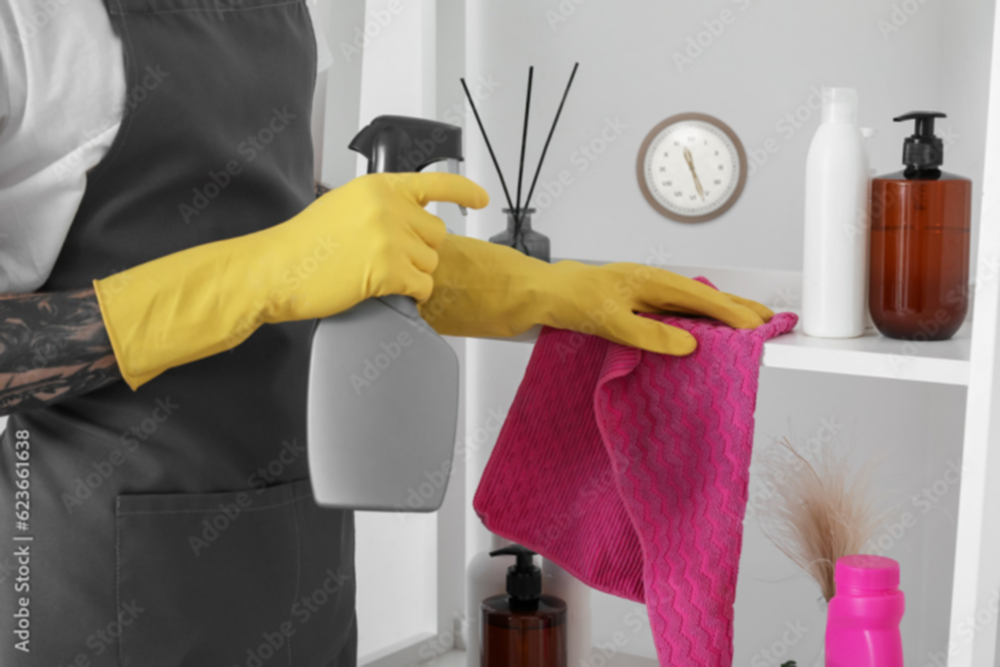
11:27
